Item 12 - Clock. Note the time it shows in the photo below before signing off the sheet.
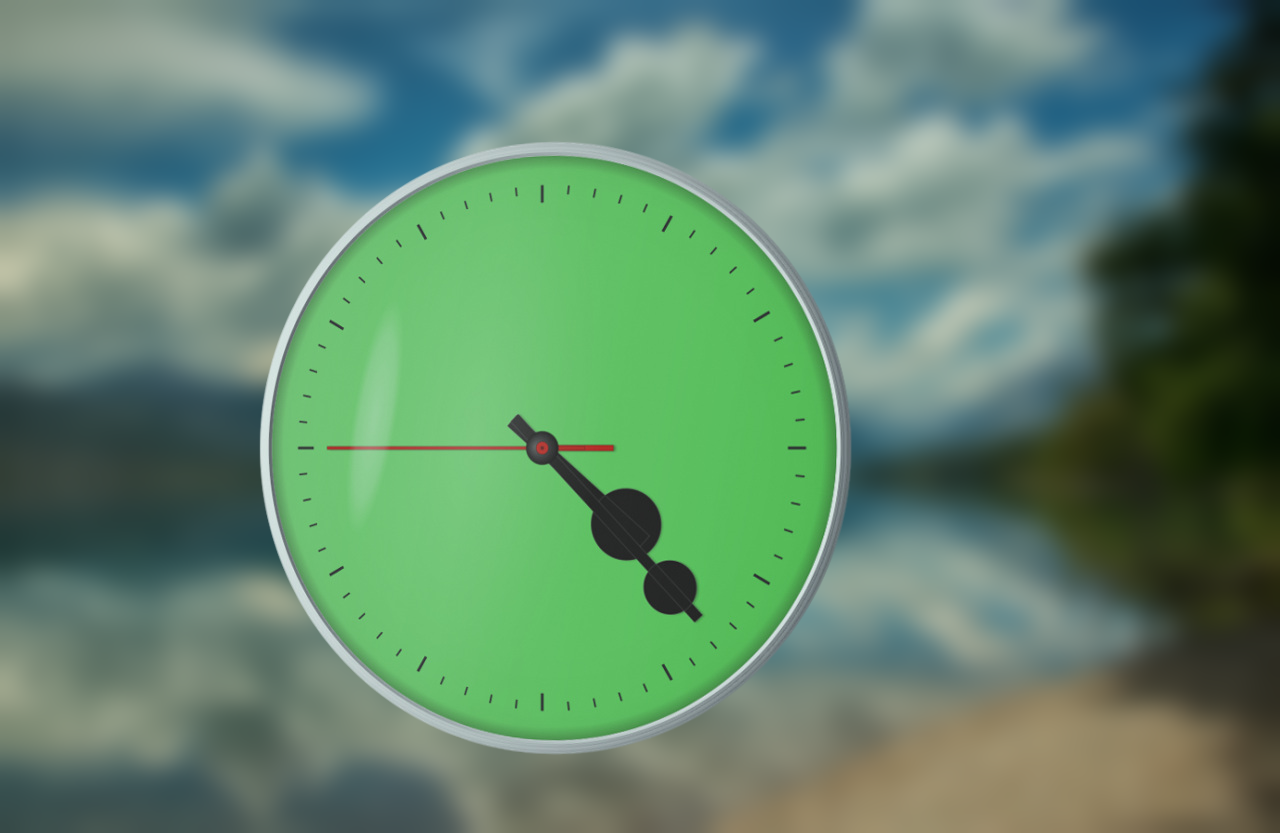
4:22:45
